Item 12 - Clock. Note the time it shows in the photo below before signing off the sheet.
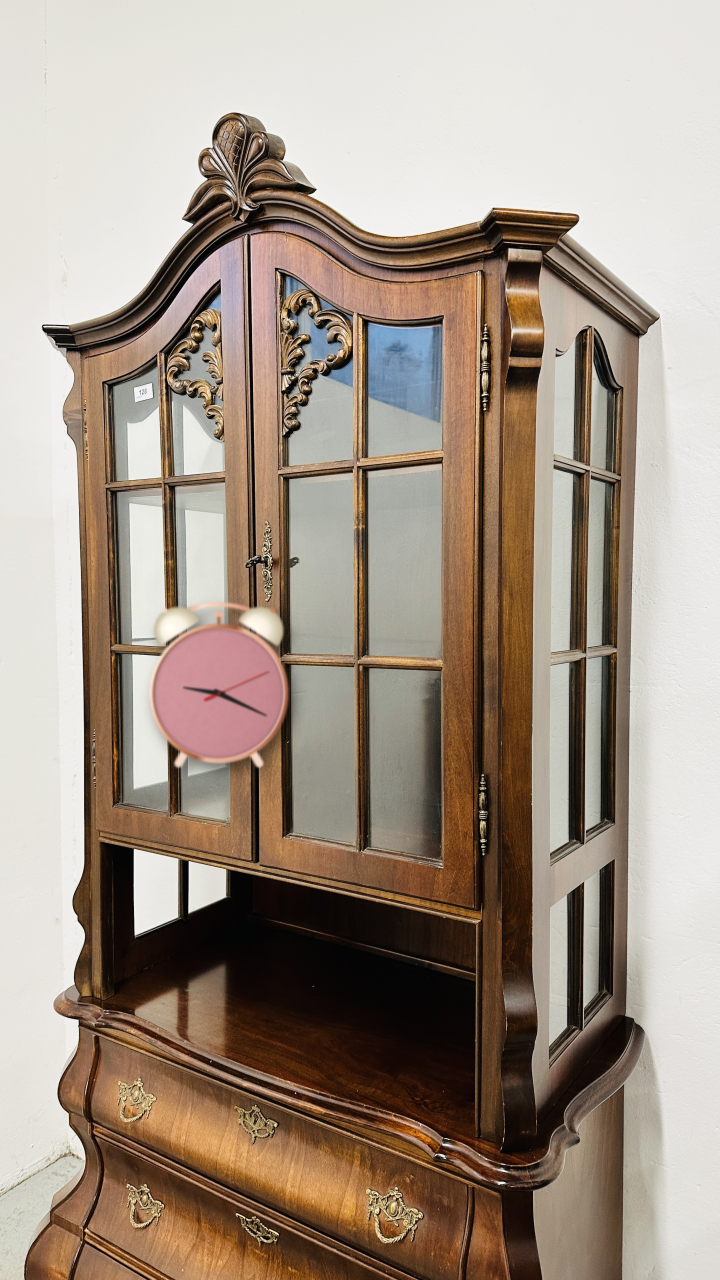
9:19:11
